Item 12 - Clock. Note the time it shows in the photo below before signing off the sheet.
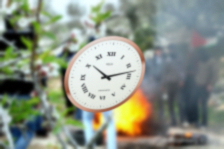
10:13
